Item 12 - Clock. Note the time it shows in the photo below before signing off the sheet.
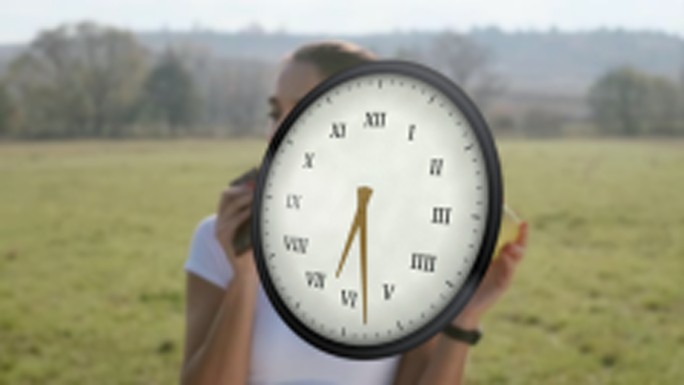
6:28
